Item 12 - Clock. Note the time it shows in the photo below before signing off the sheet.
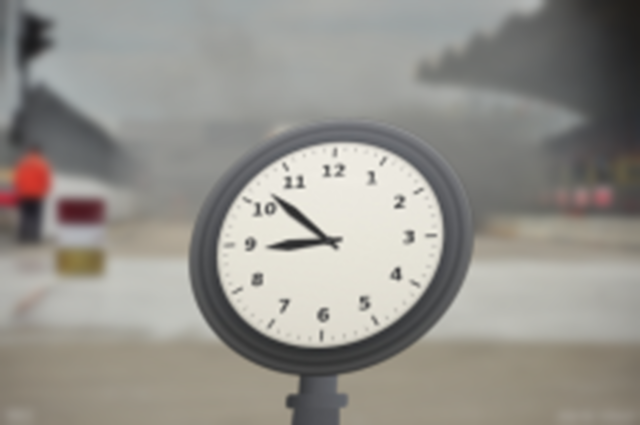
8:52
